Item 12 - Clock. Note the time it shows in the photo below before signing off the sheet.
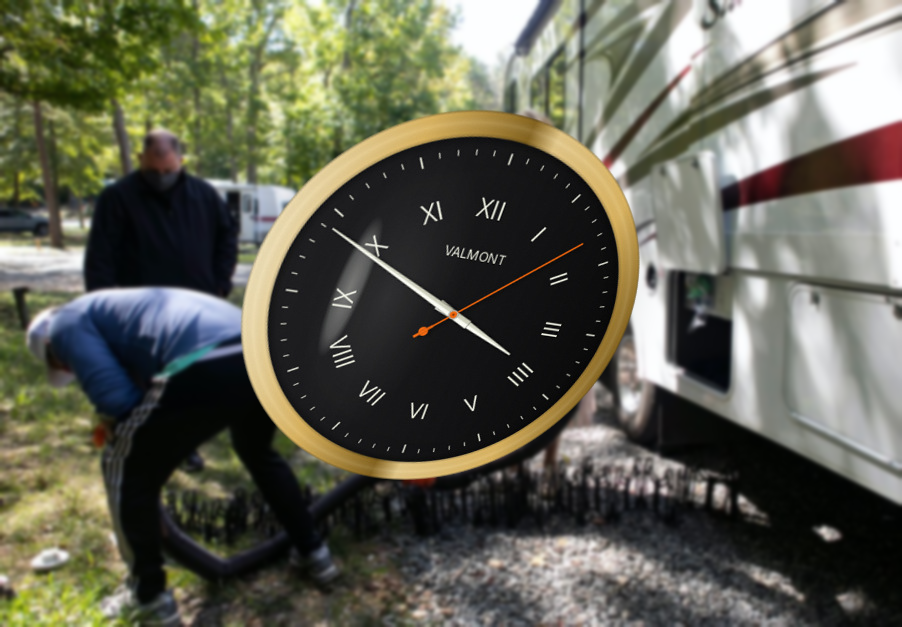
3:49:08
